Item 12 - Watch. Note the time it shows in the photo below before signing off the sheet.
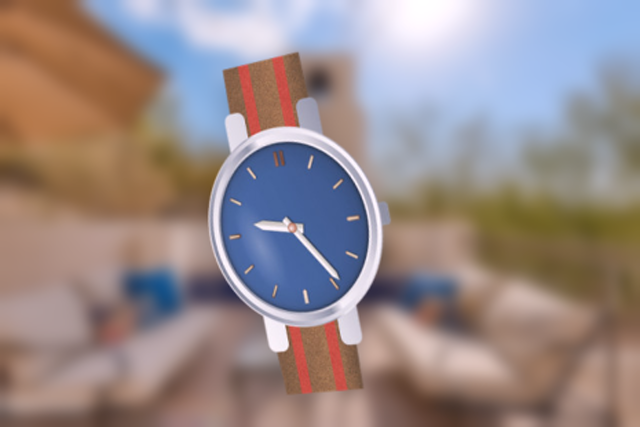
9:24
